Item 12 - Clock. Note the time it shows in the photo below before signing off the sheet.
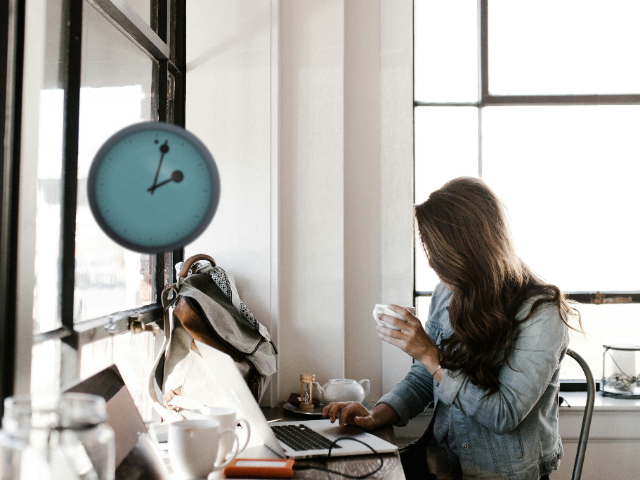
2:02
